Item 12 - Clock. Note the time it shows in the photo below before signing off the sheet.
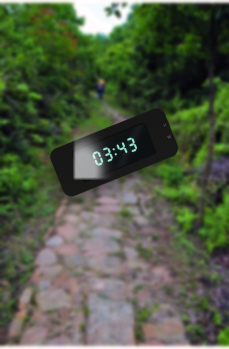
3:43
